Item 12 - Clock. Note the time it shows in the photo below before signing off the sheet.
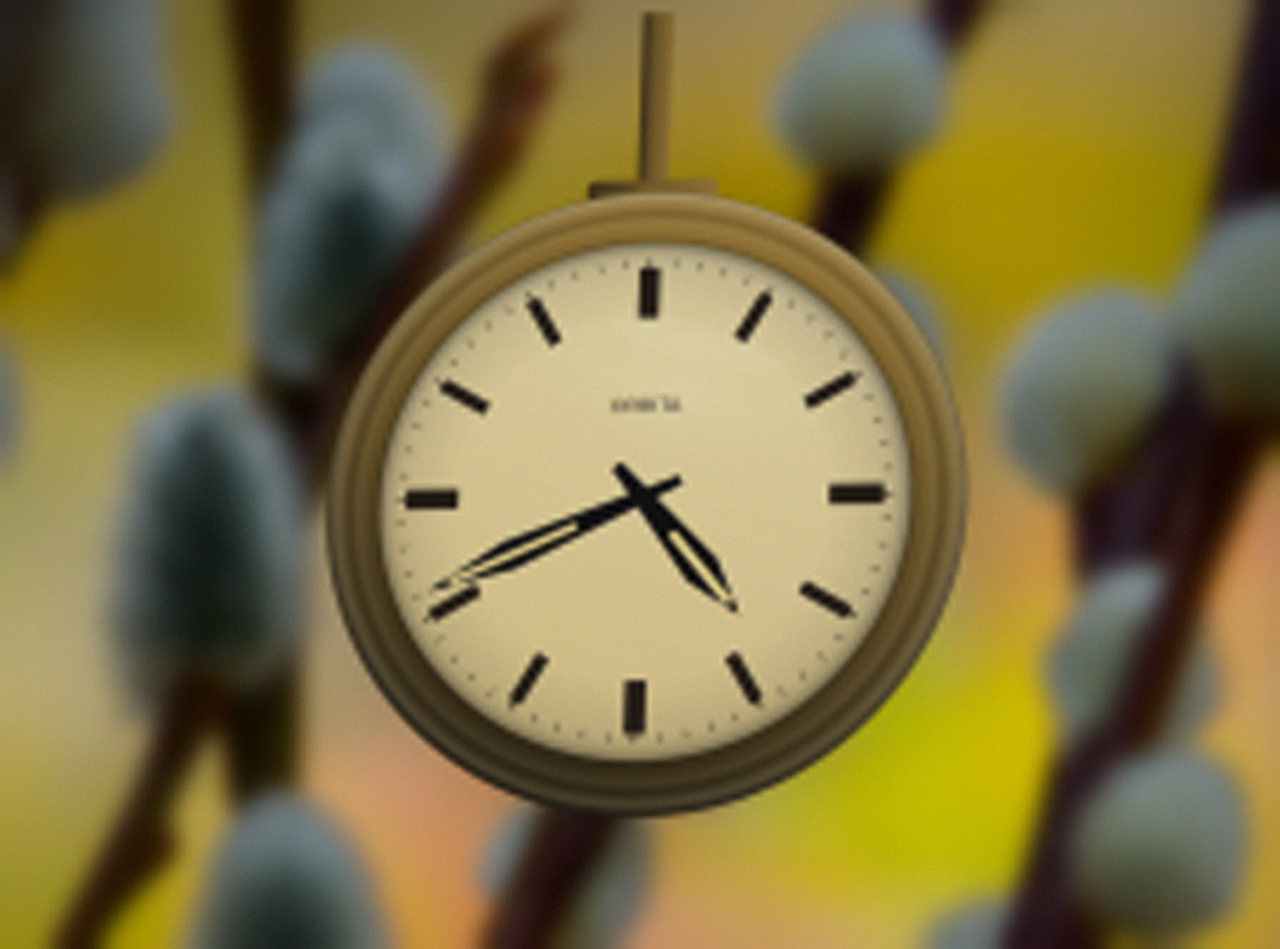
4:41
